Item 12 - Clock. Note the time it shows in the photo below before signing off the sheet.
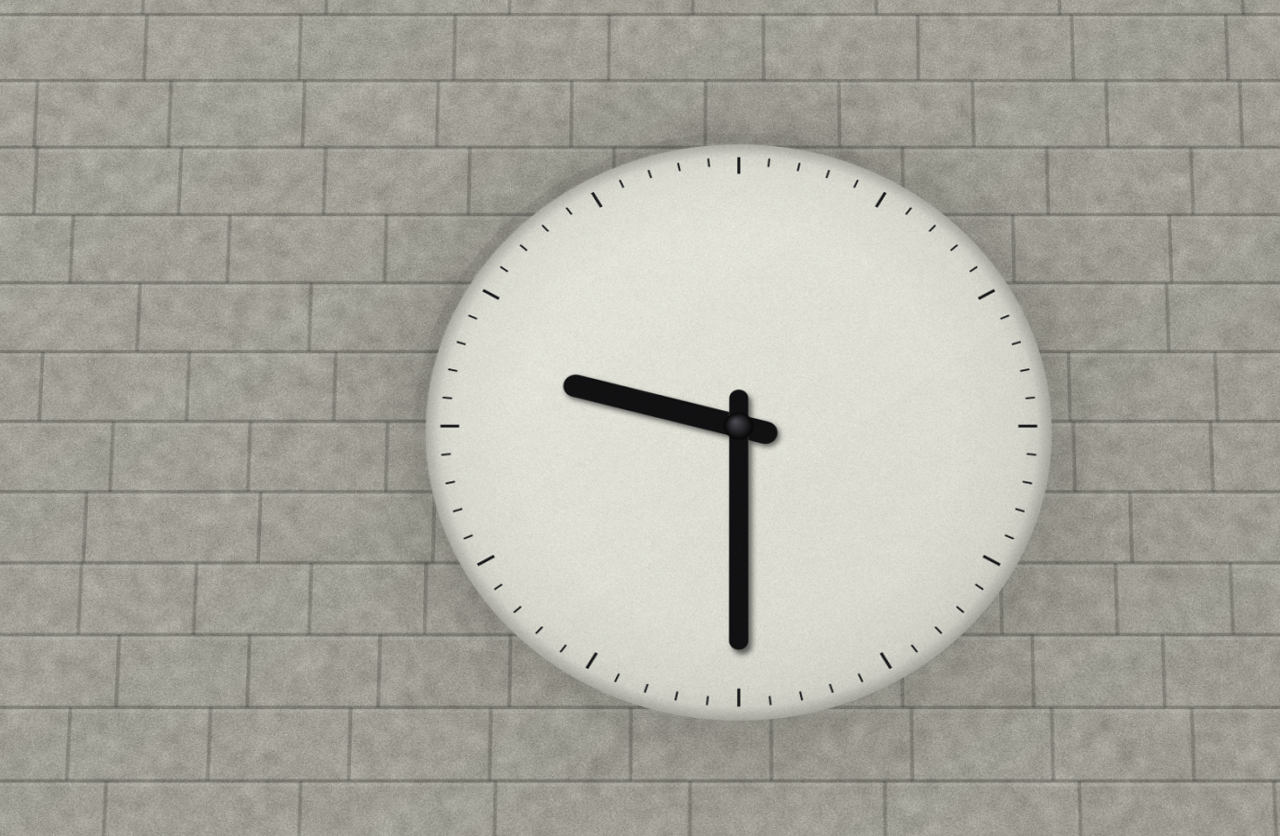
9:30
